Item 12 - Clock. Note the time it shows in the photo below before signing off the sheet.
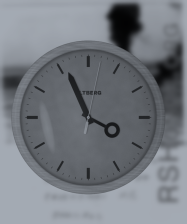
3:56:02
